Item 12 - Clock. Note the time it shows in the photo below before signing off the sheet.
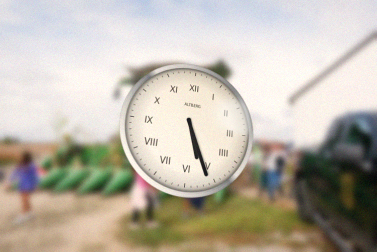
5:26
